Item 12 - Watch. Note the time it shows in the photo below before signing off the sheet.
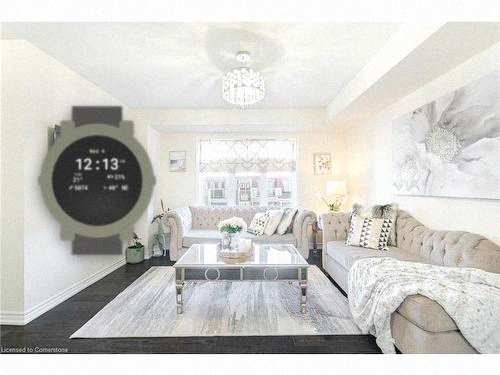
12:13
